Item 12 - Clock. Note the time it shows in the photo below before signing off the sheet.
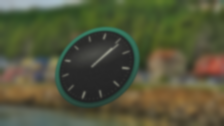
1:06
